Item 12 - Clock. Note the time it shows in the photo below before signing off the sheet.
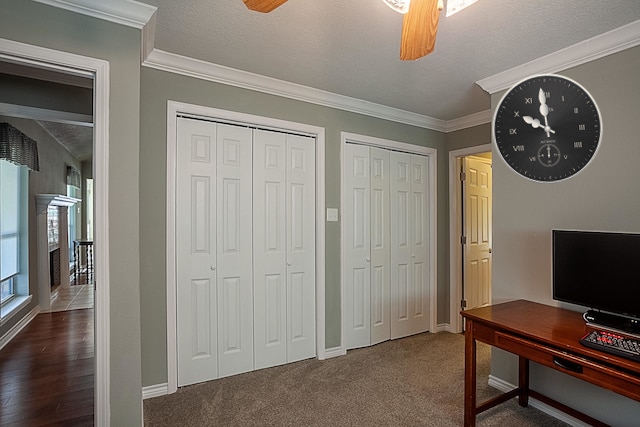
9:59
